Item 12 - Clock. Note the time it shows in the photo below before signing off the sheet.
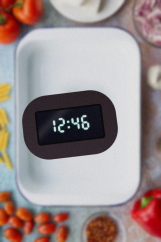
12:46
